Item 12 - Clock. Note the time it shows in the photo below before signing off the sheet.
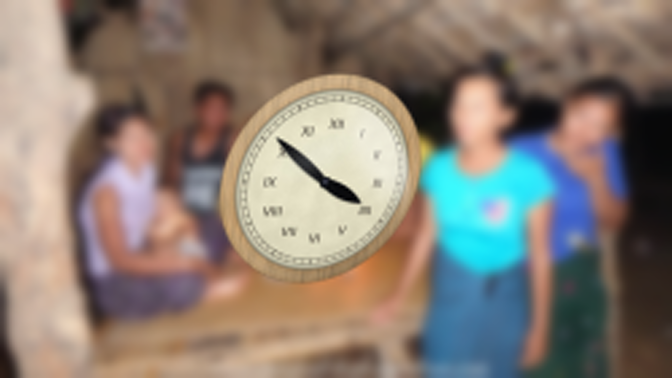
3:51
